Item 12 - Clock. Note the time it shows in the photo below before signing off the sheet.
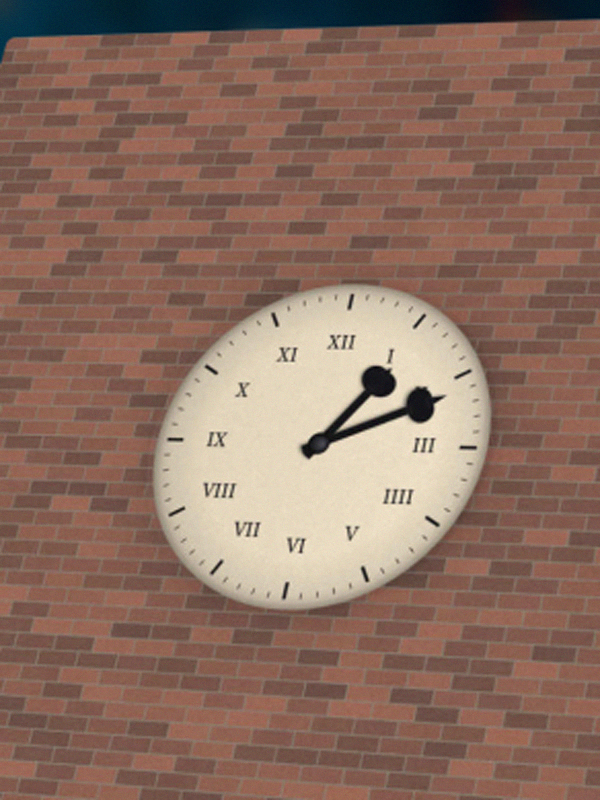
1:11
